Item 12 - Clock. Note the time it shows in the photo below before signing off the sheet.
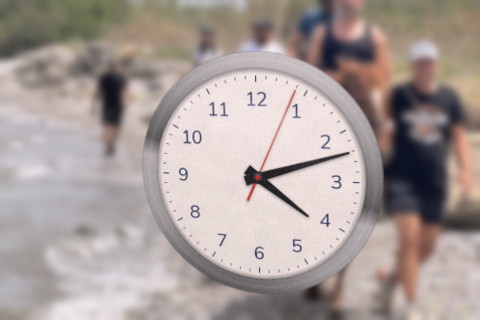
4:12:04
